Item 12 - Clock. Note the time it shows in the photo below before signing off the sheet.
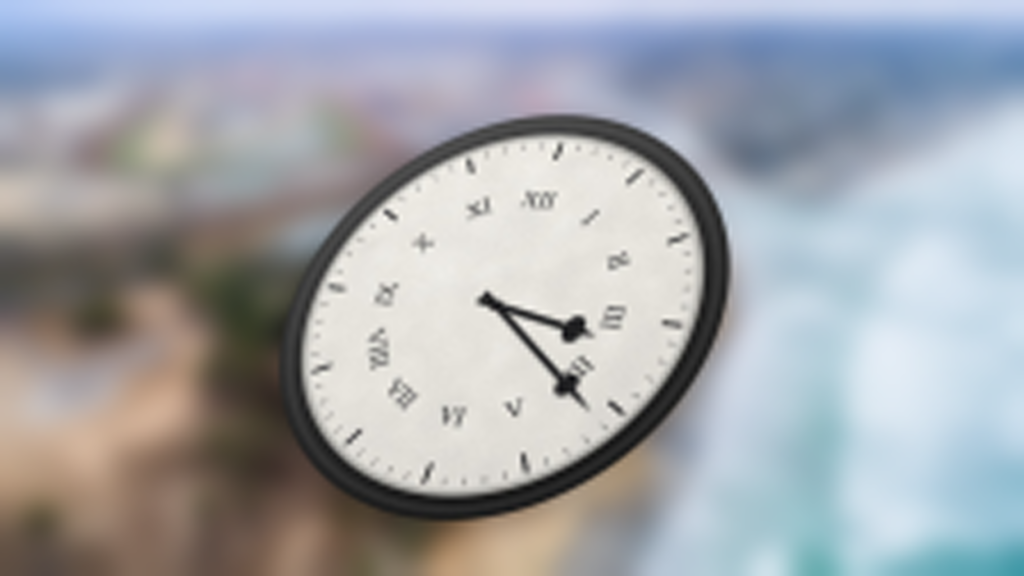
3:21
